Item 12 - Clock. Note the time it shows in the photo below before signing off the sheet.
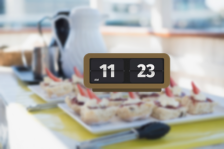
11:23
